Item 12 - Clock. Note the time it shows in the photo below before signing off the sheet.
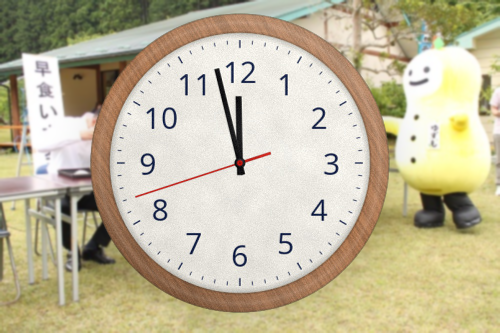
11:57:42
